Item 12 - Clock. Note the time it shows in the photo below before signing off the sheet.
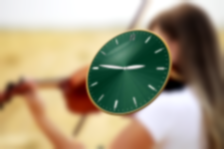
2:46
